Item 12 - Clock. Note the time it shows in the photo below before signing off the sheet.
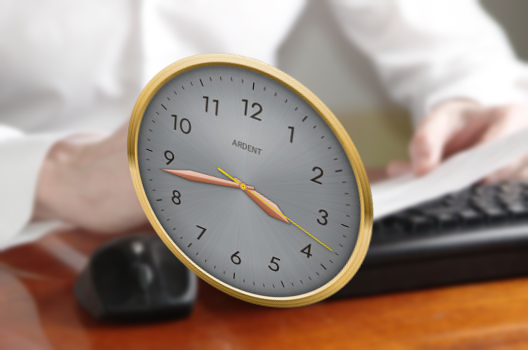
3:43:18
